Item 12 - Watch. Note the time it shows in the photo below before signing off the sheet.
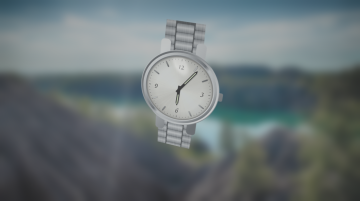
6:06
